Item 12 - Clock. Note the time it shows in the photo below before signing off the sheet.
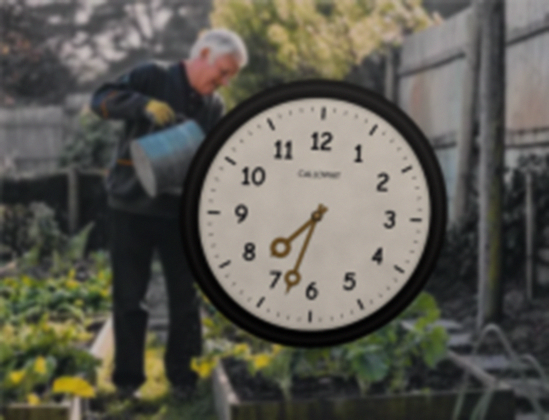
7:33
